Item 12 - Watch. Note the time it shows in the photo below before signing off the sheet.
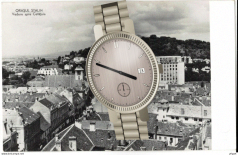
3:49
